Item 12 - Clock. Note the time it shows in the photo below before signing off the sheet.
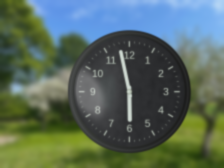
5:58
